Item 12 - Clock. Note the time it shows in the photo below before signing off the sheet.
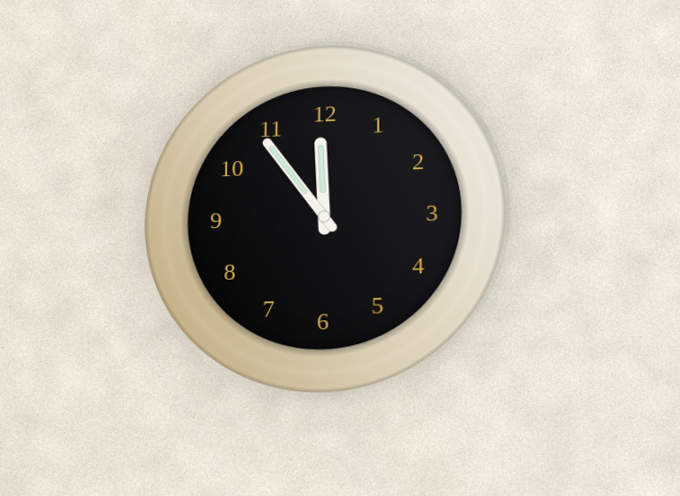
11:54
